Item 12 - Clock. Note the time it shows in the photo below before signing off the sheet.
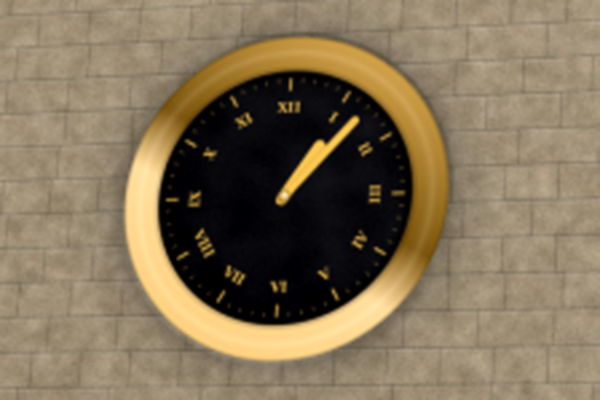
1:07
